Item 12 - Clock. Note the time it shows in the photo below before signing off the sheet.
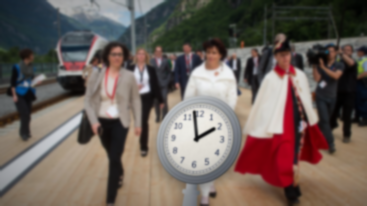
1:58
